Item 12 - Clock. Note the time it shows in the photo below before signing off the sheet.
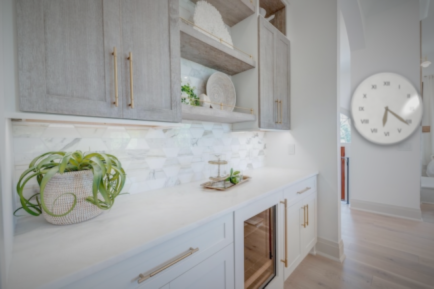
6:21
